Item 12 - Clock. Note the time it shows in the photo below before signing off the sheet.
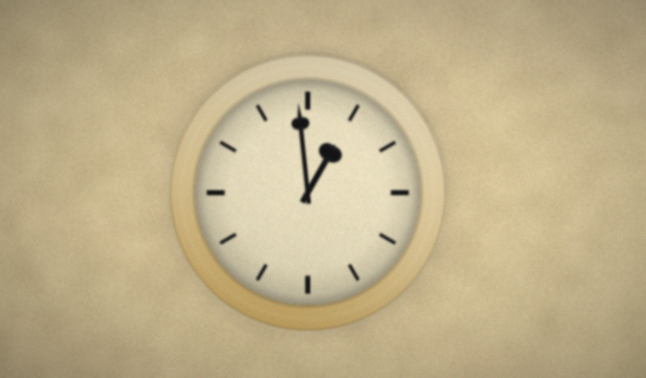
12:59
